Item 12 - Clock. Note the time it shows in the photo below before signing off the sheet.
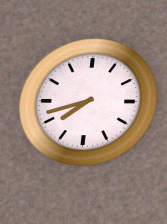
7:42
